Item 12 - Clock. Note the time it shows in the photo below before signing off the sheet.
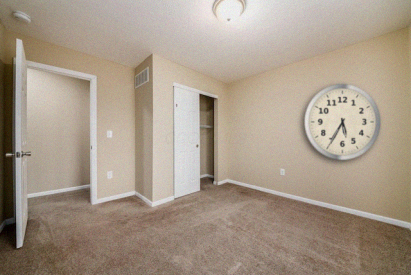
5:35
